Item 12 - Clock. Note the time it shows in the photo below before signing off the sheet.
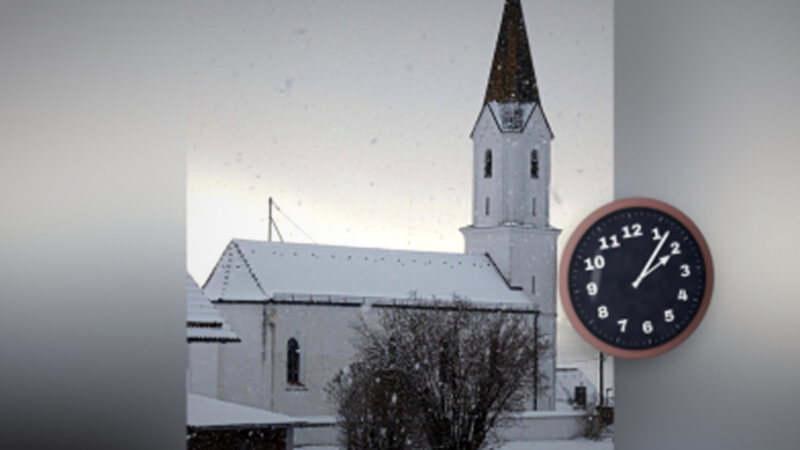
2:07
